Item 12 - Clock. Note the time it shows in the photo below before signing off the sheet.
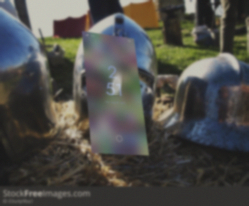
2:51
